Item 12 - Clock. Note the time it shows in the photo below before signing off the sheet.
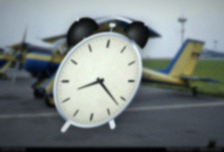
8:22
